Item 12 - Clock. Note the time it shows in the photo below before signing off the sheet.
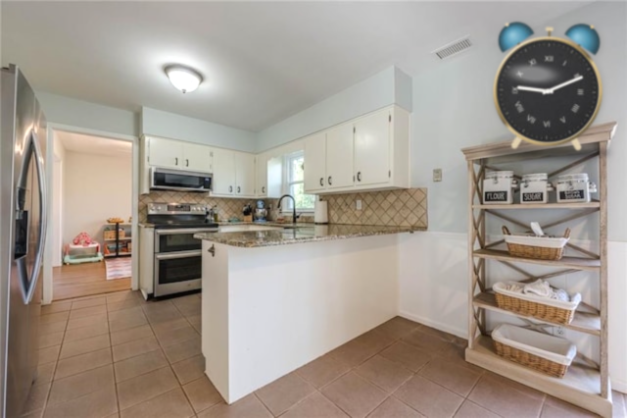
9:11
